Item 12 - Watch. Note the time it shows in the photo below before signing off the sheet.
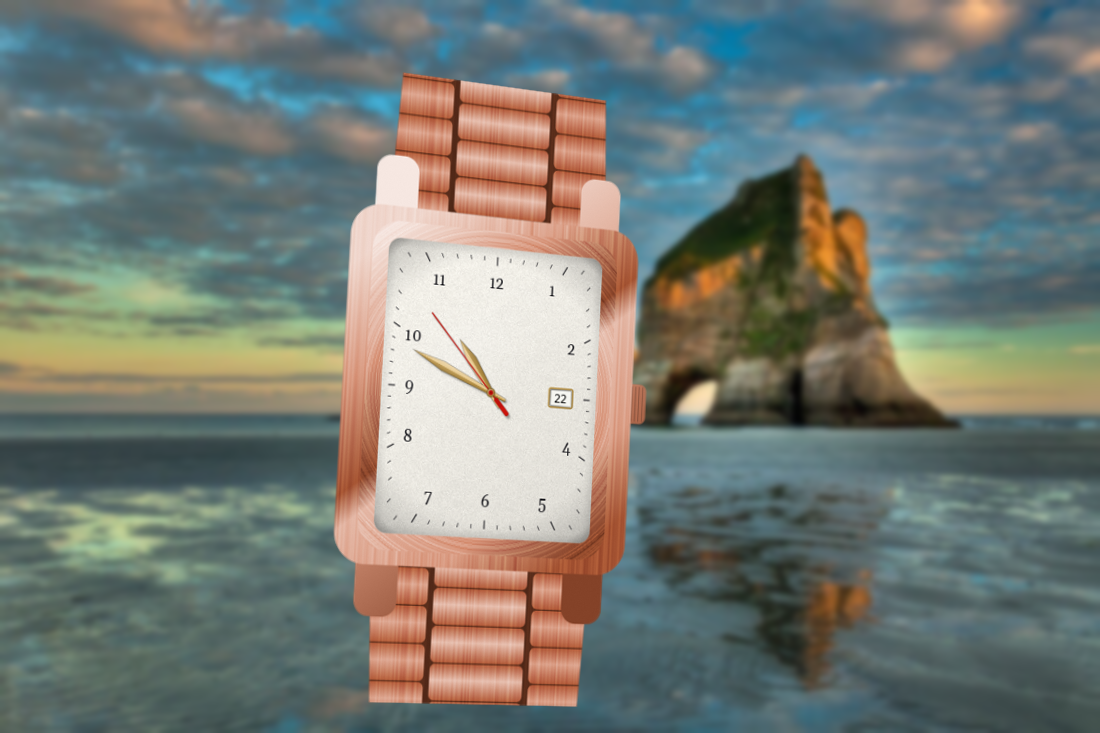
10:48:53
